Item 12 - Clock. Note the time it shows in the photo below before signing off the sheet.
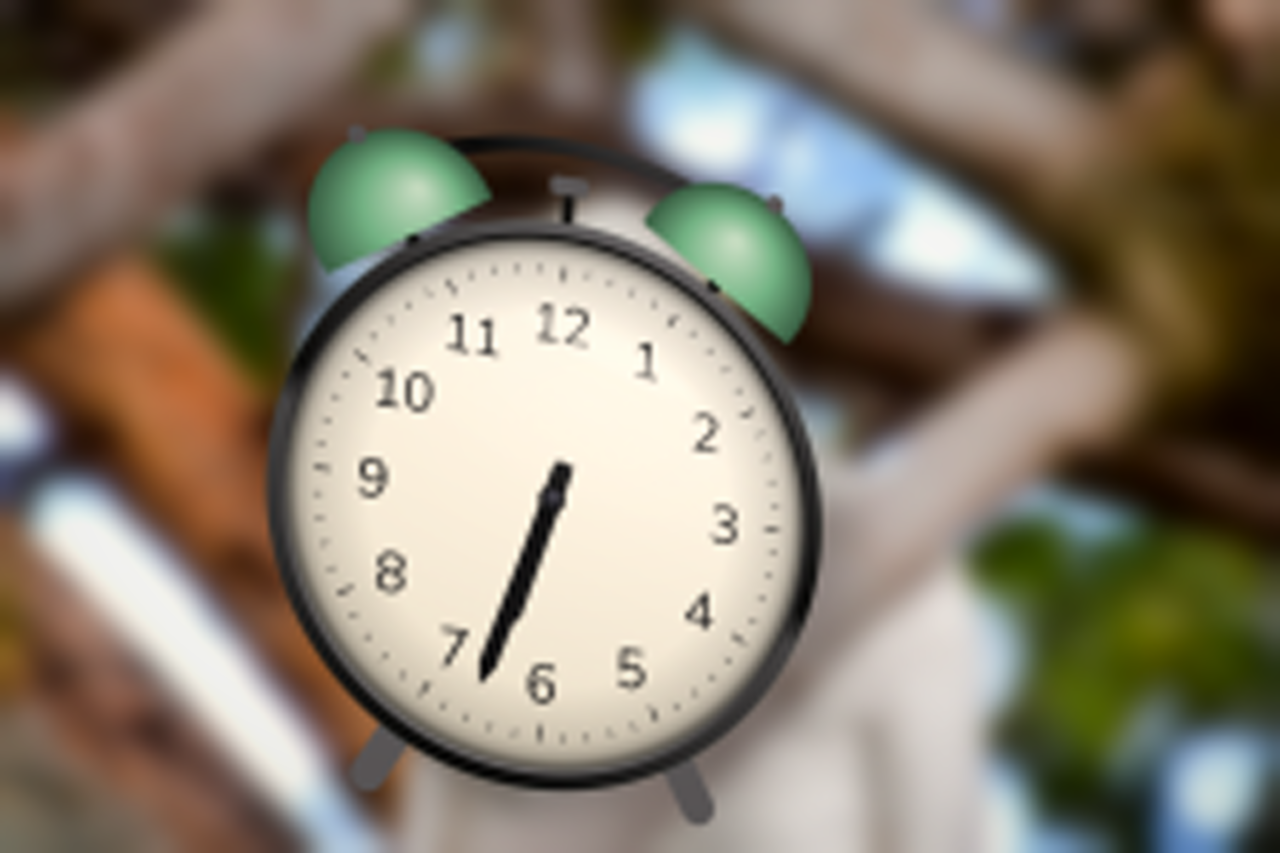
6:33
